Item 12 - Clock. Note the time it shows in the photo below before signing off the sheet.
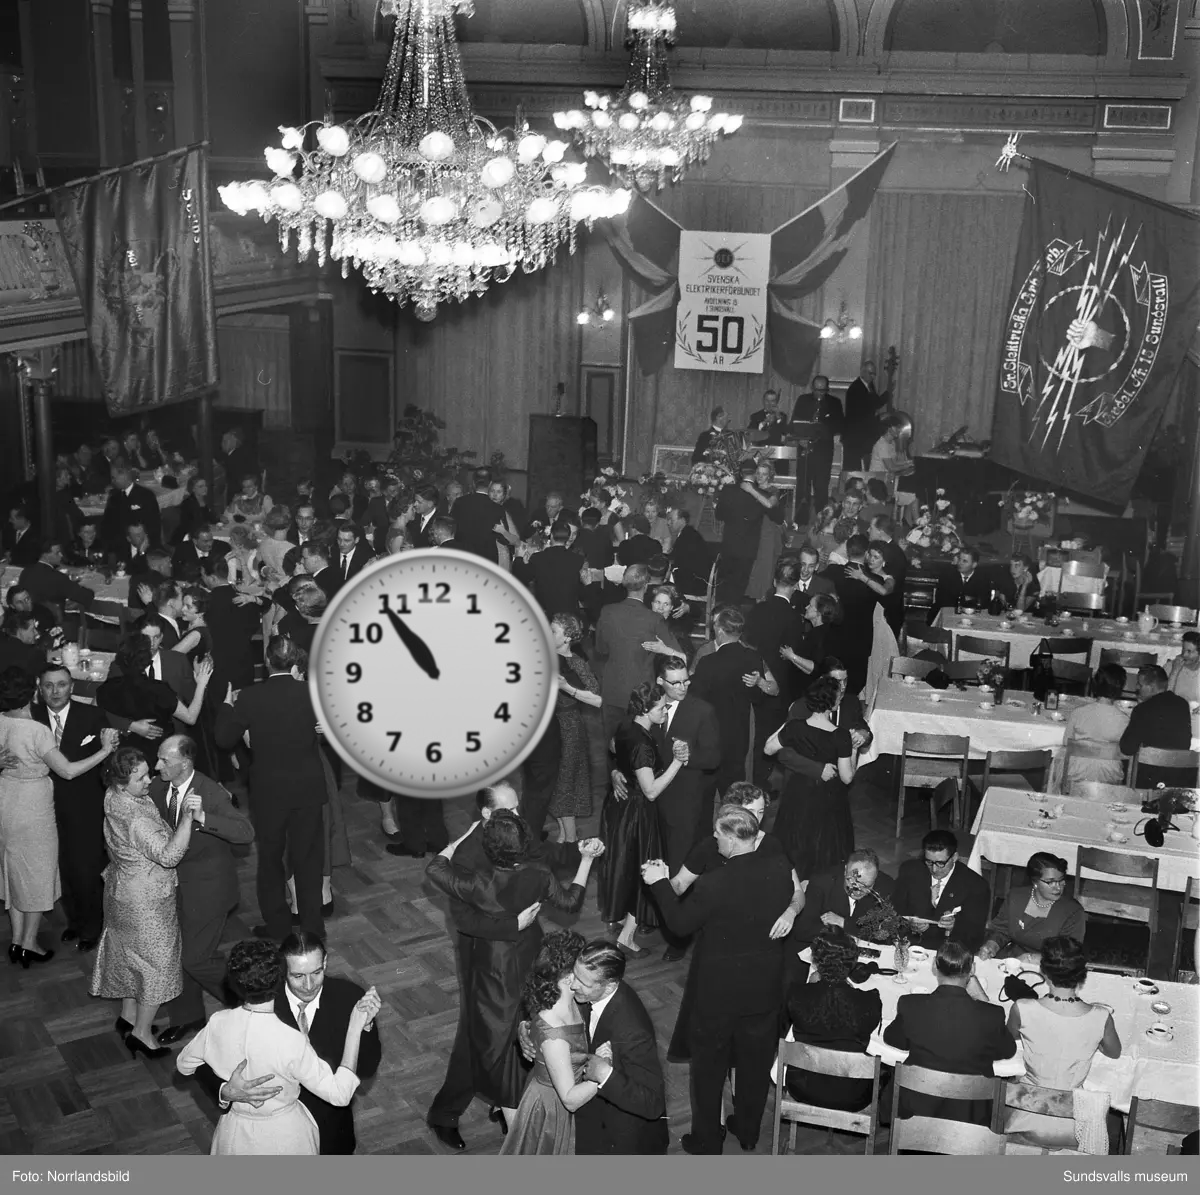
10:54
